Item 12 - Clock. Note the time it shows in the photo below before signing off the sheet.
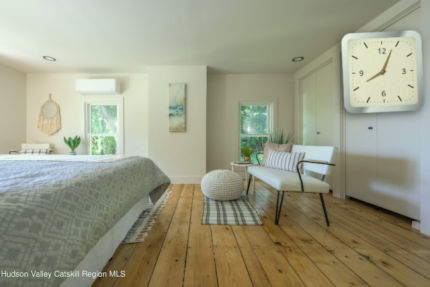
8:04
